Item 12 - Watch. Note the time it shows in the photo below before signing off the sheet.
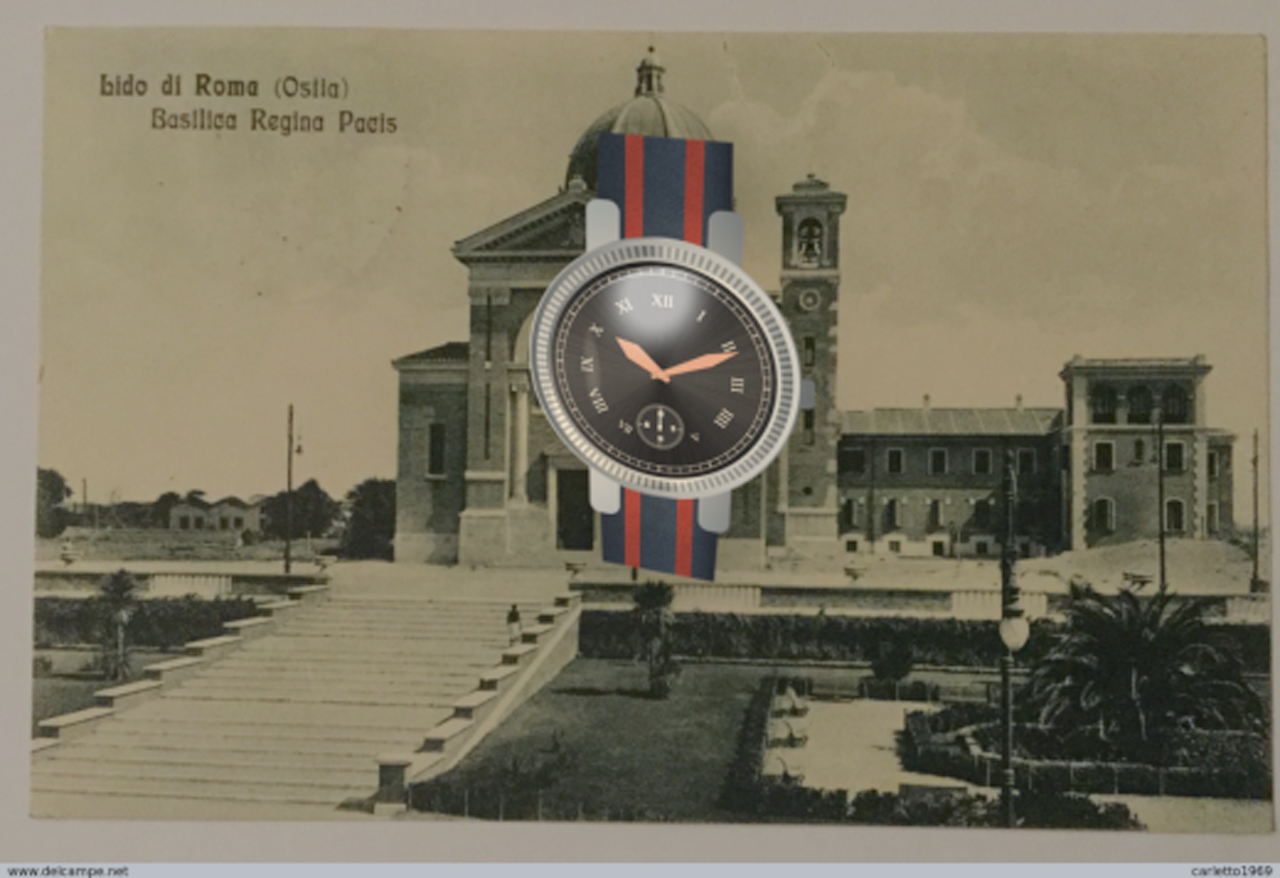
10:11
